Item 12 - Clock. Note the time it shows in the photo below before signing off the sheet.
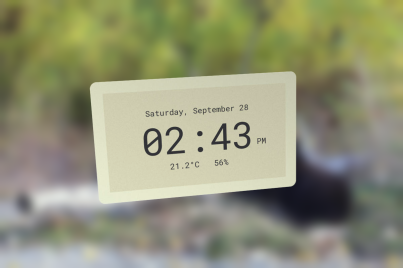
2:43
